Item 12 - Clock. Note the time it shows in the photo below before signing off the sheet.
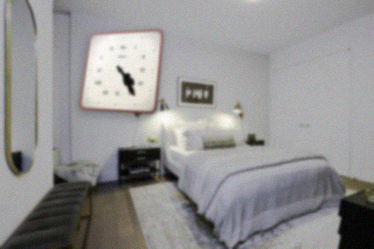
4:24
